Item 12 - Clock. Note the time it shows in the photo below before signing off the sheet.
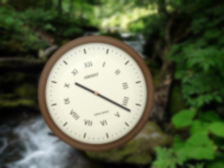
10:22
